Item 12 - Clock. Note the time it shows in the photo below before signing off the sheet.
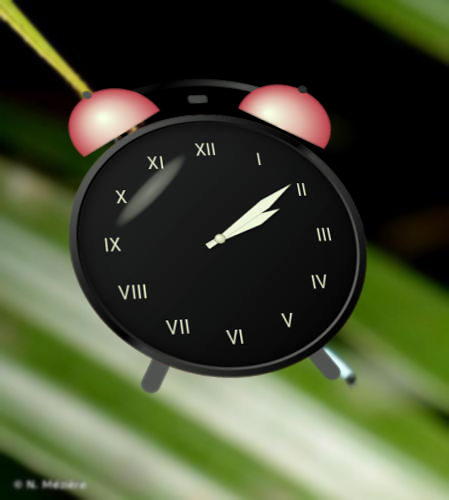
2:09
